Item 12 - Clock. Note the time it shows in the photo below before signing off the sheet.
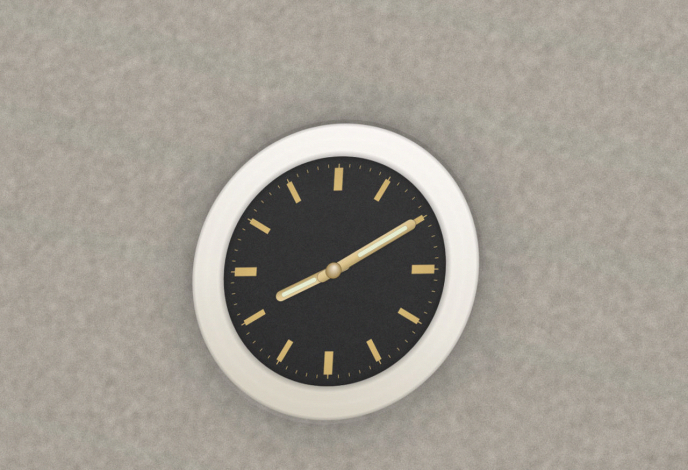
8:10
